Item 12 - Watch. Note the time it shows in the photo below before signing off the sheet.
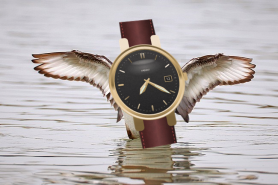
7:21
